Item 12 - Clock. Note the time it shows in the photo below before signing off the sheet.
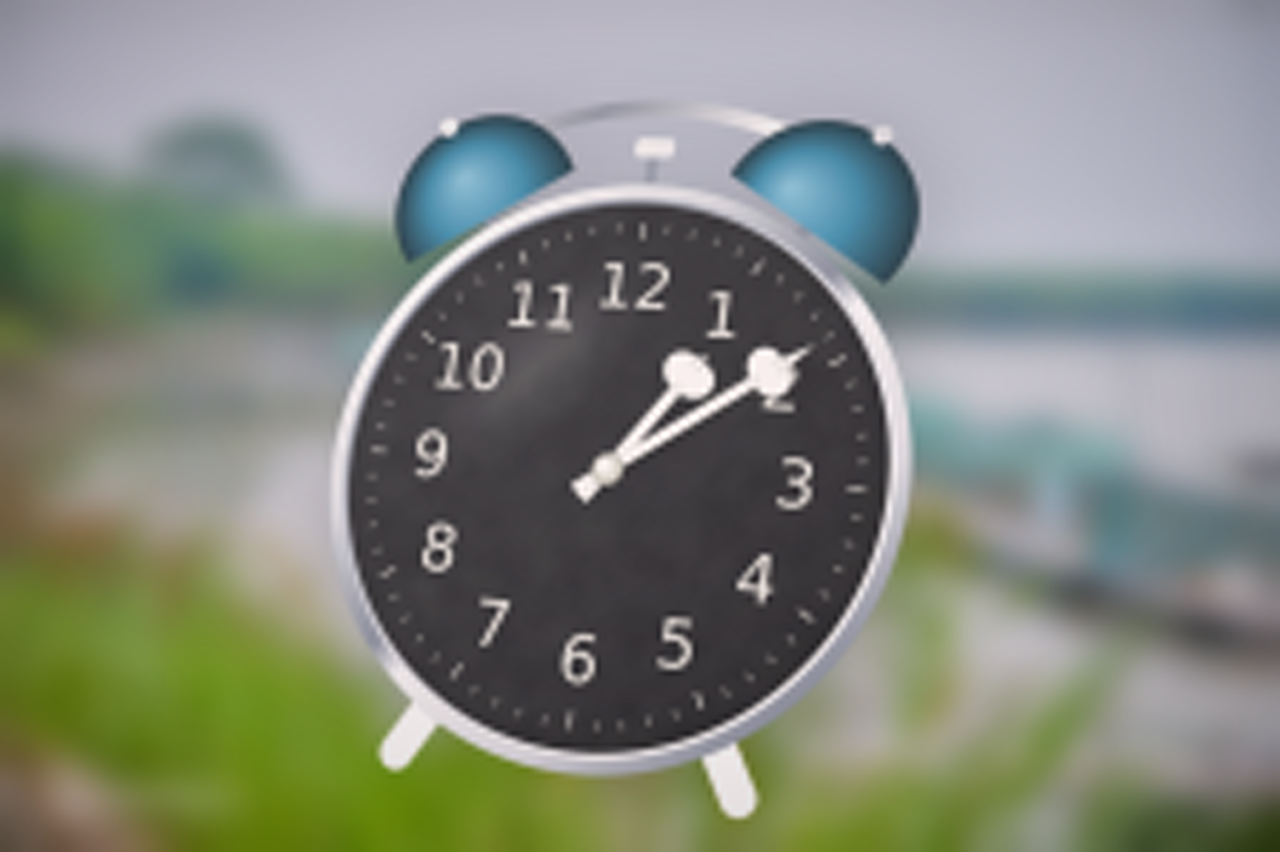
1:09
